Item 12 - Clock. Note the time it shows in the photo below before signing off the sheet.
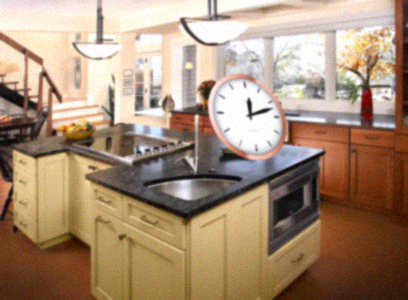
12:12
